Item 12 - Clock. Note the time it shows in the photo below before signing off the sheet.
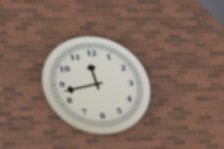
11:43
